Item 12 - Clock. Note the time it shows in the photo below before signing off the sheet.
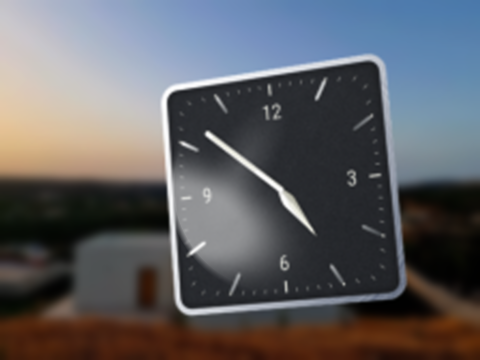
4:52
